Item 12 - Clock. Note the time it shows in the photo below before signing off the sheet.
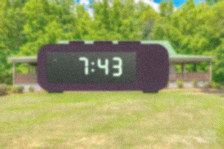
7:43
